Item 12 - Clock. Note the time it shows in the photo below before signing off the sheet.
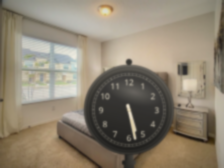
5:28
